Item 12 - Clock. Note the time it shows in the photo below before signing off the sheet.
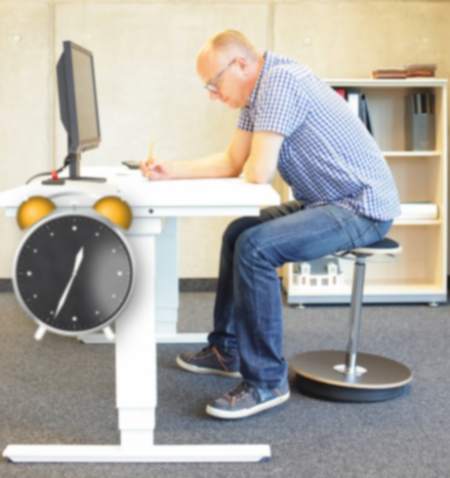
12:34
